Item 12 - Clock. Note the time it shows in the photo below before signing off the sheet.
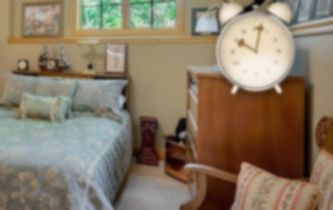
10:02
